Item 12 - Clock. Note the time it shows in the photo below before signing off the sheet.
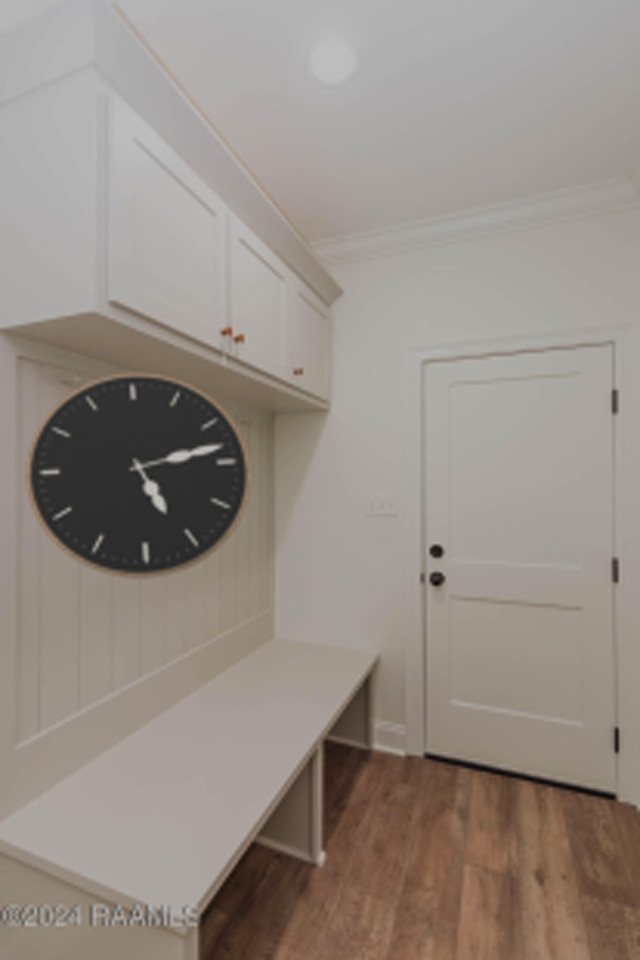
5:13
